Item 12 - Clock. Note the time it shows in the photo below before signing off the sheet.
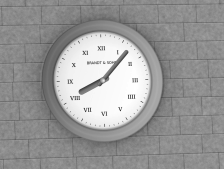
8:07
